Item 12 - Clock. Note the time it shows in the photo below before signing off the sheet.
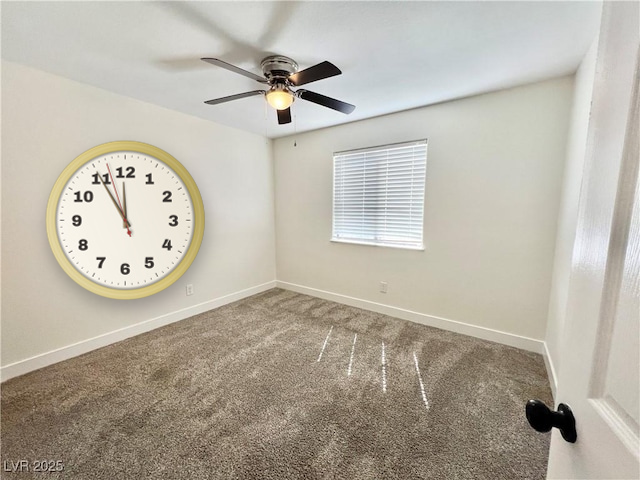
11:54:57
